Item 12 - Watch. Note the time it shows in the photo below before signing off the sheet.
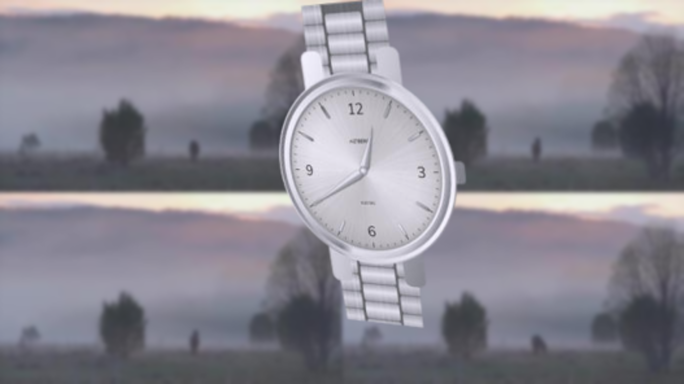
12:40
